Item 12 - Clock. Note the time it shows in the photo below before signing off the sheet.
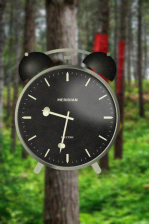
9:32
